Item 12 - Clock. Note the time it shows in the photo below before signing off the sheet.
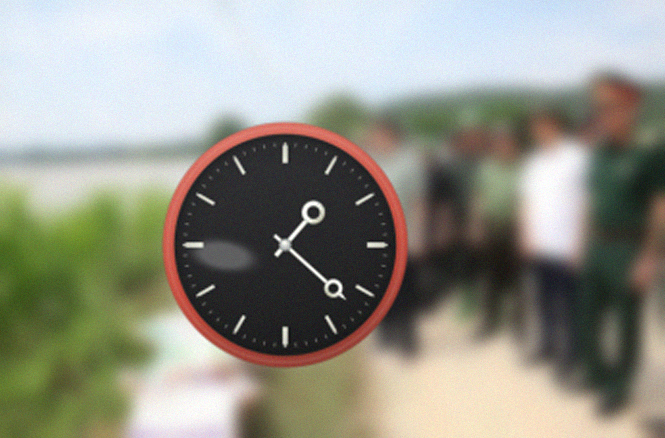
1:22
